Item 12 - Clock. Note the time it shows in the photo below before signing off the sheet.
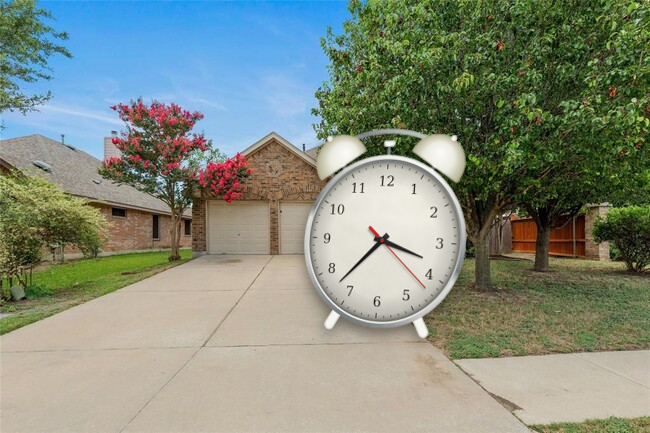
3:37:22
